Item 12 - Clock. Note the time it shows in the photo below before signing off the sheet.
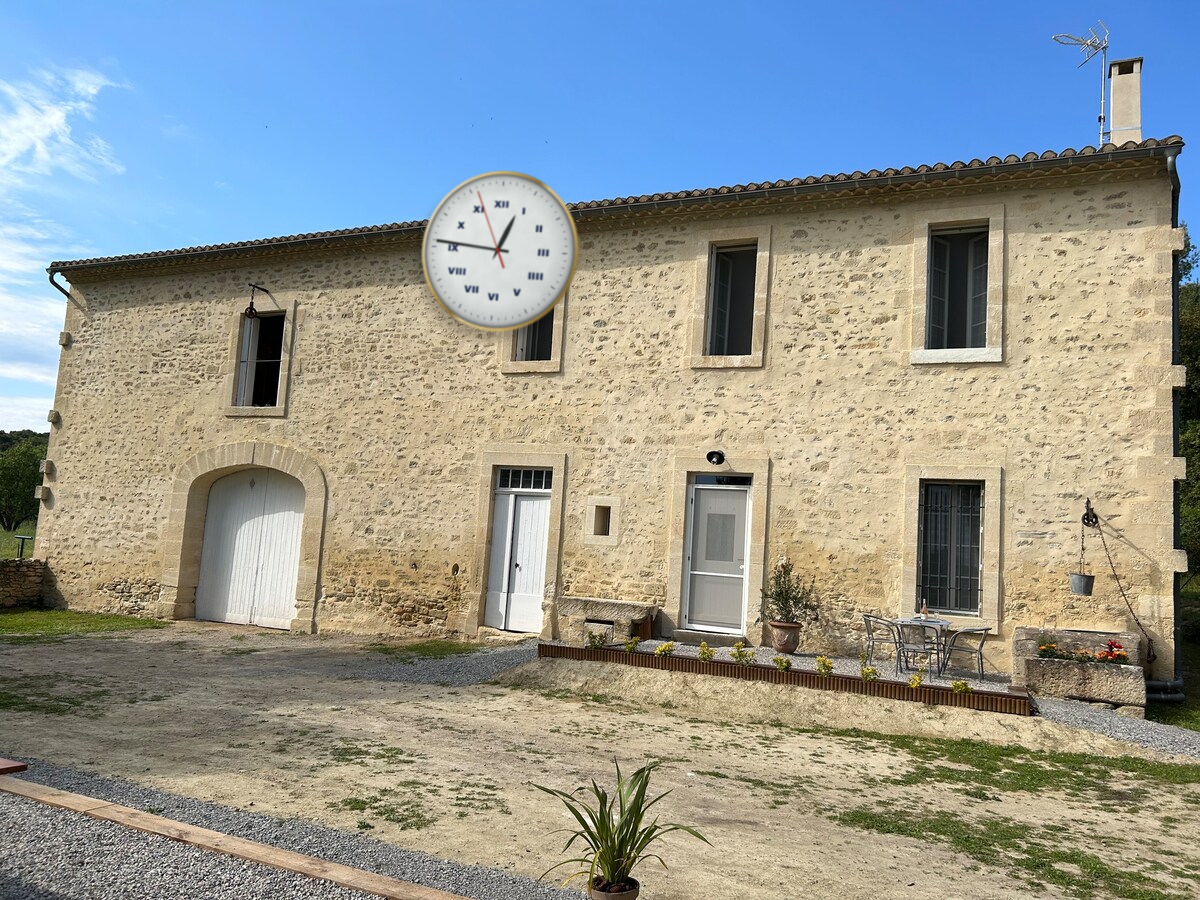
12:45:56
